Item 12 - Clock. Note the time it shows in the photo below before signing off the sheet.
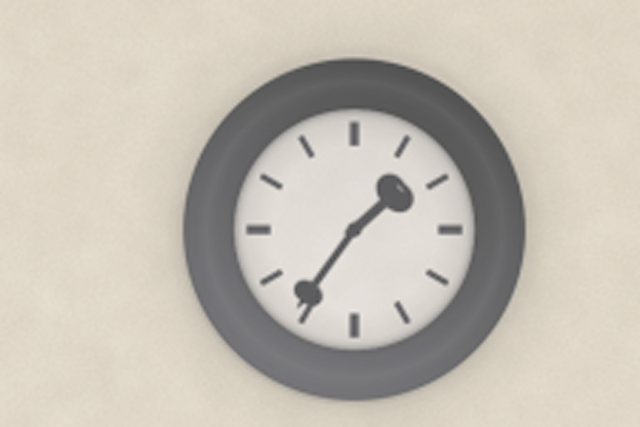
1:36
